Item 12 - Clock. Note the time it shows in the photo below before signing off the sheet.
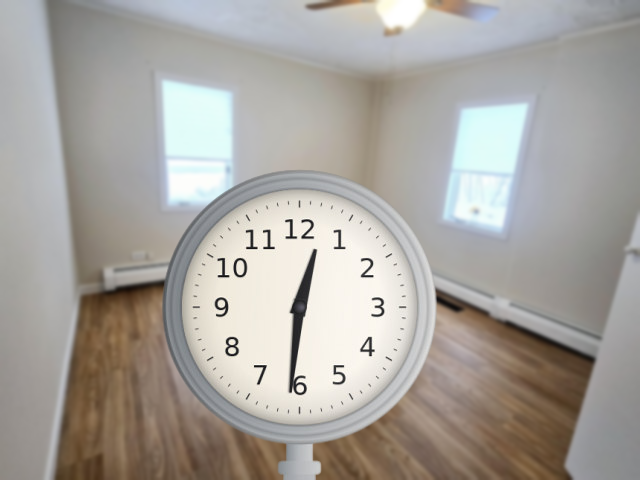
12:31
